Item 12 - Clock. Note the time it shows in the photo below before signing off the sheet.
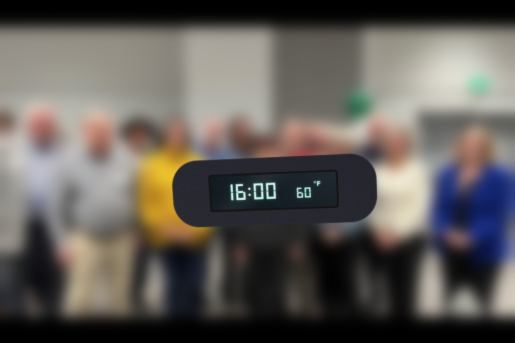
16:00
